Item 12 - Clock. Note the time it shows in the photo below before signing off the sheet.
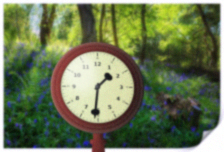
1:31
